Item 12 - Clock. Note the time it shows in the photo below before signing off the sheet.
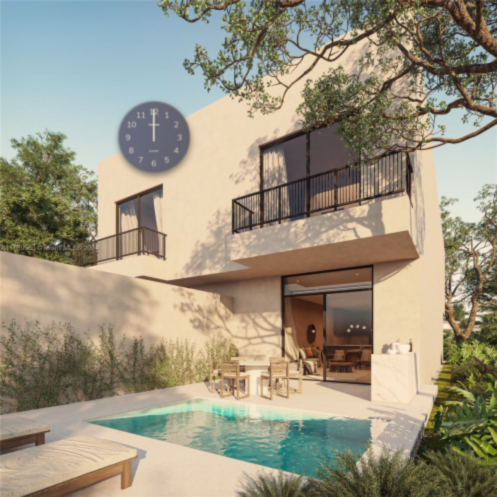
12:00
